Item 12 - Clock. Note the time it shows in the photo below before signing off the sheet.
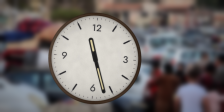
11:27
